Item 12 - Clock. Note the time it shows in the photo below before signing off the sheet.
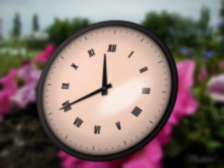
11:40
